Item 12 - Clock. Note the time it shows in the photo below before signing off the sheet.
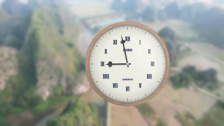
8:58
